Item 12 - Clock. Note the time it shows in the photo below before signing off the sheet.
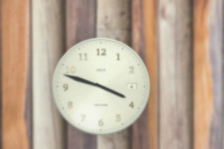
3:48
